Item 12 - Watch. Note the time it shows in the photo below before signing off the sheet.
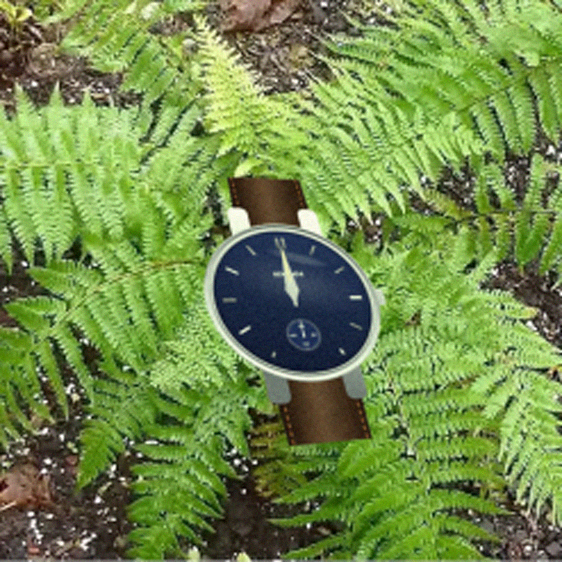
12:00
